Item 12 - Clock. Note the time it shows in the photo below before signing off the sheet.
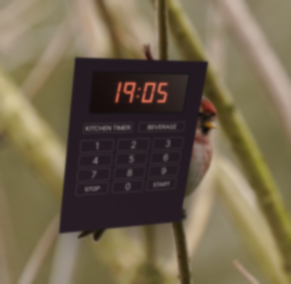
19:05
